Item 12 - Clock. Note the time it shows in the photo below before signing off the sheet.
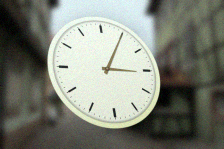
3:05
